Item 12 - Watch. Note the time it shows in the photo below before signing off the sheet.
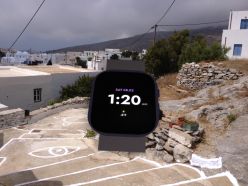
1:20
